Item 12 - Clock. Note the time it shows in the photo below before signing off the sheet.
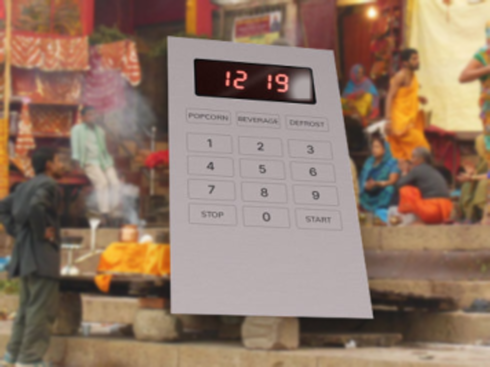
12:19
